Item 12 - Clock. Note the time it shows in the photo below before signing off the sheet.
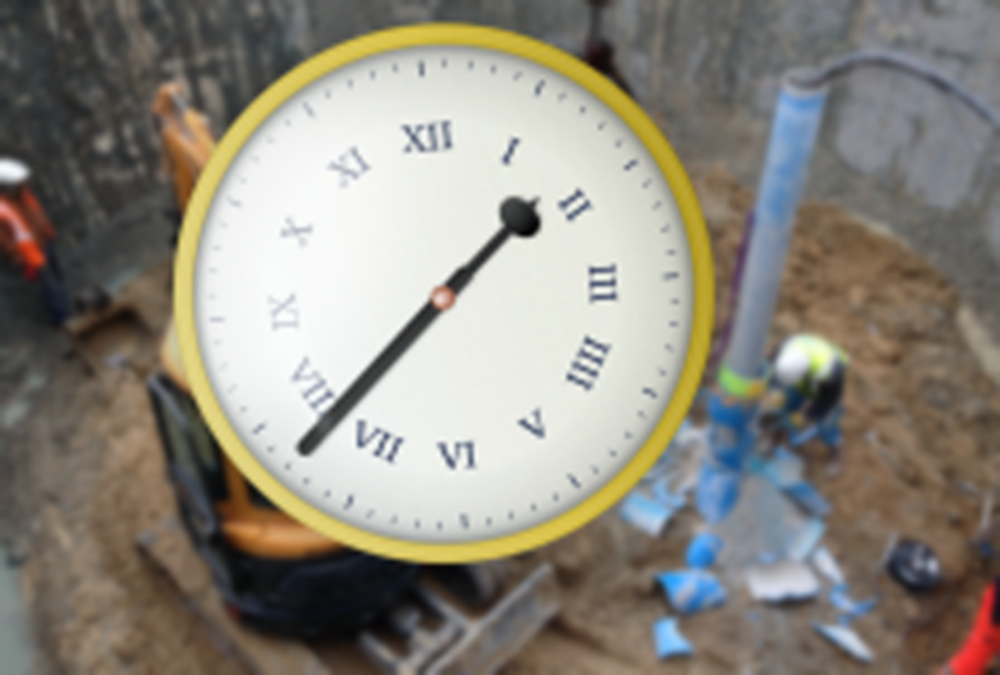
1:38
